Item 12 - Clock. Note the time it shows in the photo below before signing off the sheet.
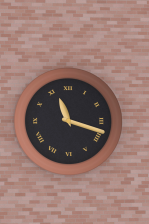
11:18
